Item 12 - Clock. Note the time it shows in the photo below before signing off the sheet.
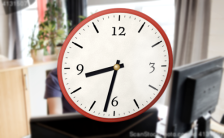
8:32
